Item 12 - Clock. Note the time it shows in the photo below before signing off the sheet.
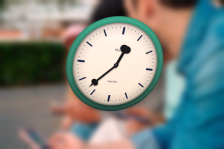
12:37
